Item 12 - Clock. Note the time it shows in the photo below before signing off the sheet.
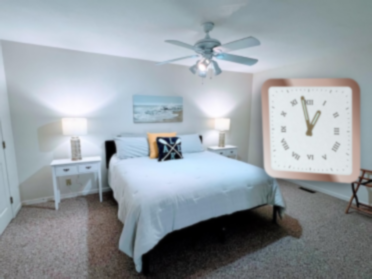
12:58
